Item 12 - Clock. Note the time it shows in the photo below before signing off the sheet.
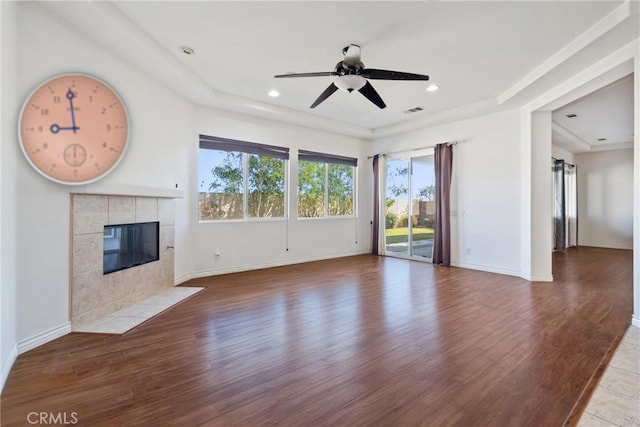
8:59
